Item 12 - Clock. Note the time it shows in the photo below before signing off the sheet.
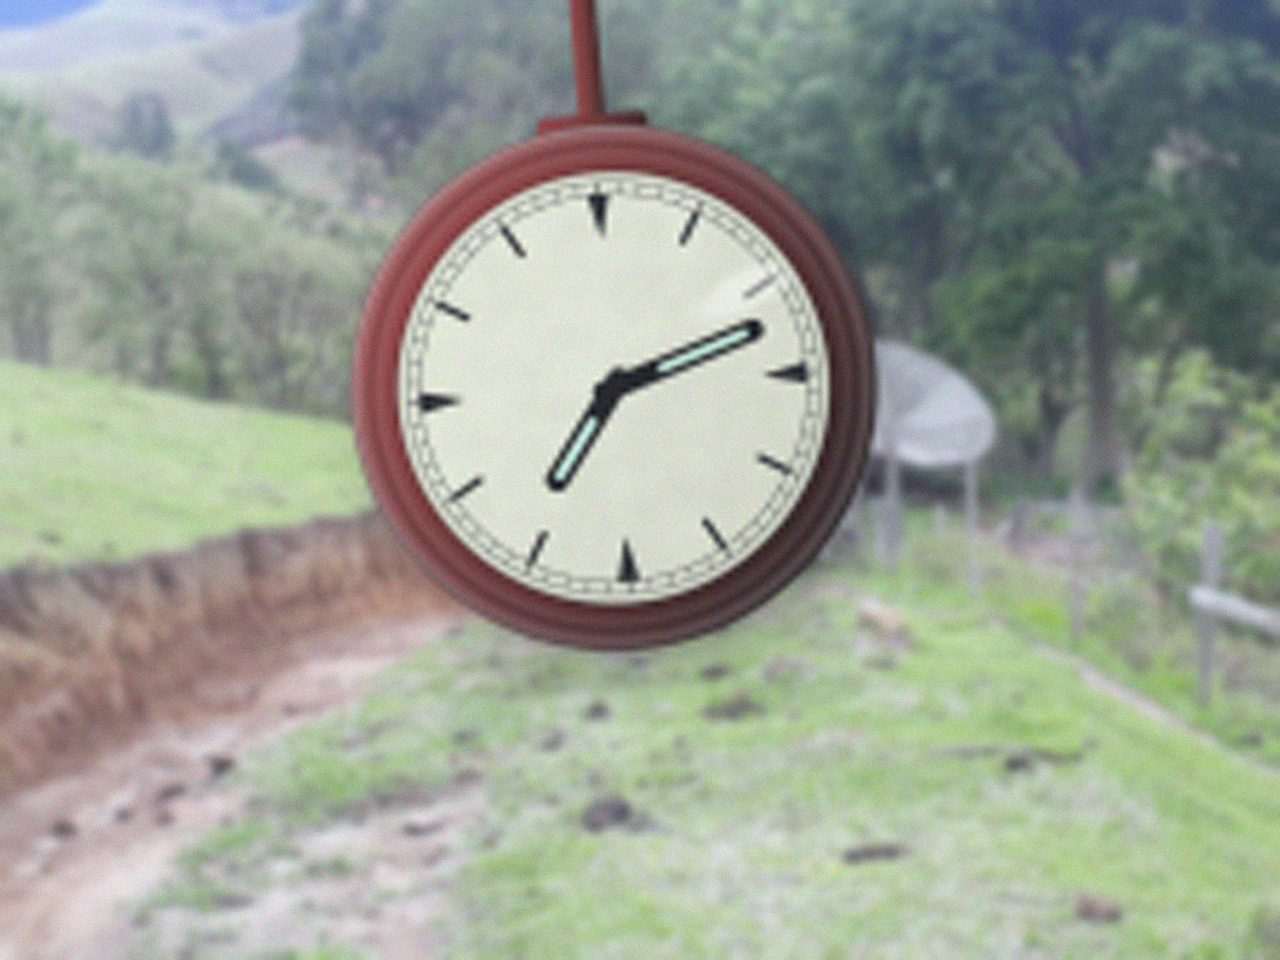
7:12
